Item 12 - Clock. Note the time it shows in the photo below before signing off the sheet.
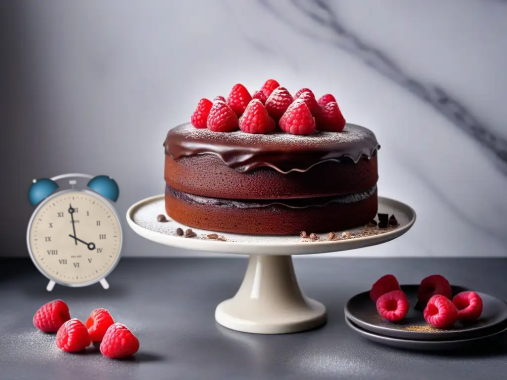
3:59
